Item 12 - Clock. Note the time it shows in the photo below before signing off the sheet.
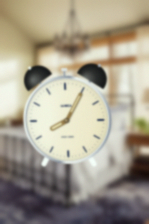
8:05
